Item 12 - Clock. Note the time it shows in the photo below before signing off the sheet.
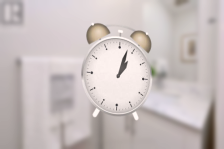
1:03
